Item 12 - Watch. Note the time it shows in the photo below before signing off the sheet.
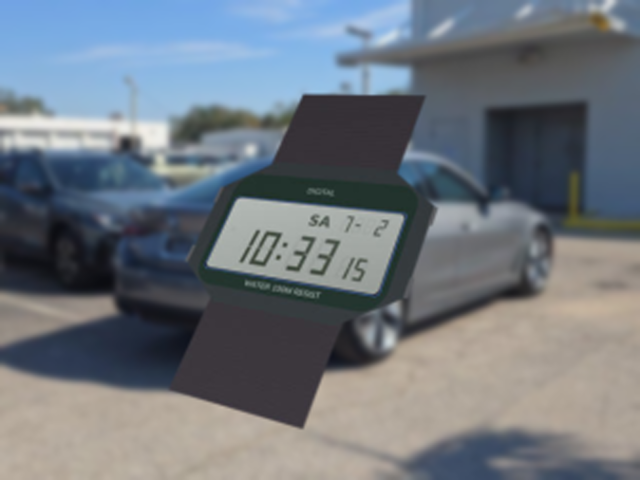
10:33:15
